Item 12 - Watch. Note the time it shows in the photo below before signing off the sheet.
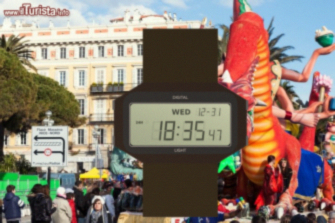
18:35:47
